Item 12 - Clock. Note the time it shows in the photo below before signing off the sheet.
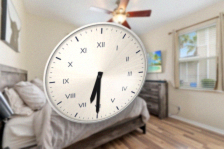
6:30
